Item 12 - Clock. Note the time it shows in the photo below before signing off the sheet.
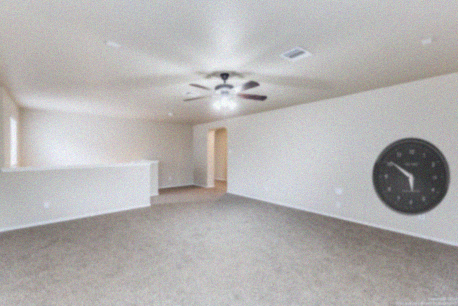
5:51
